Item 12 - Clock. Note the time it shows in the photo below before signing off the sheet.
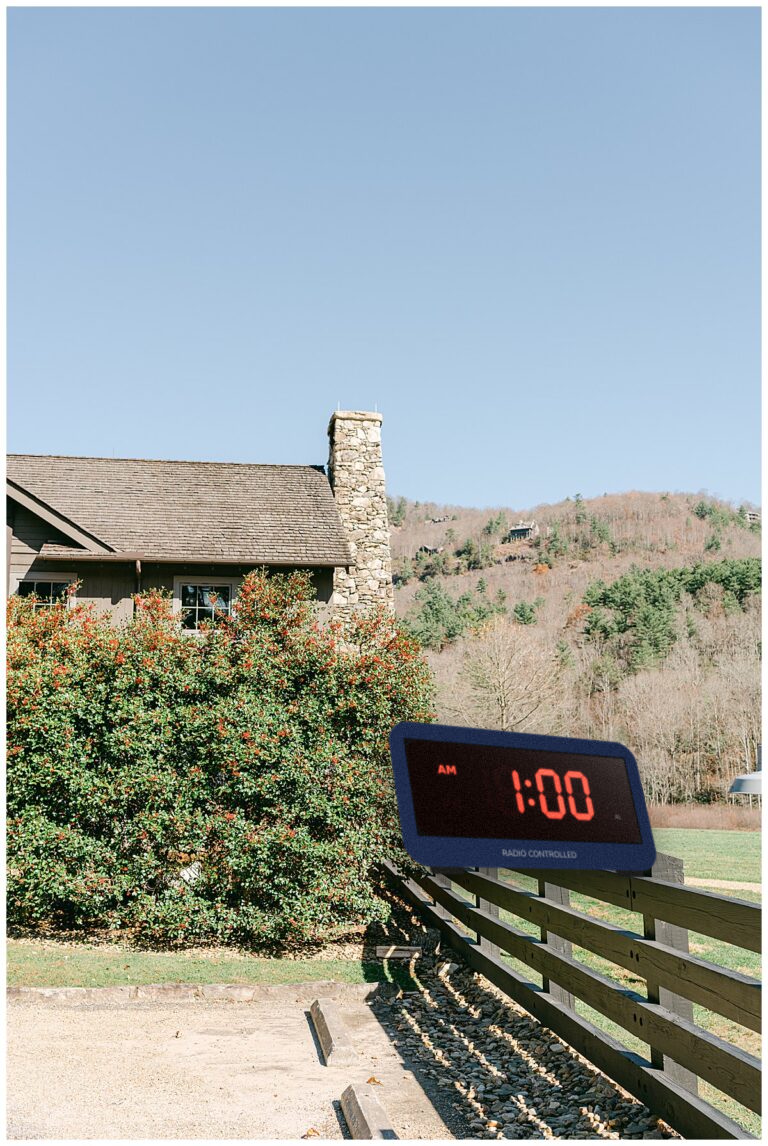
1:00
